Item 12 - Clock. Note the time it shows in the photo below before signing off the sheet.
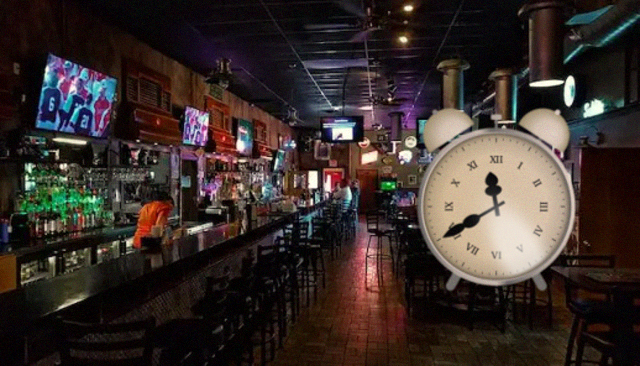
11:40
